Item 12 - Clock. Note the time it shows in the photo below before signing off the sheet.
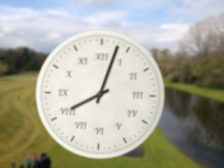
8:03
